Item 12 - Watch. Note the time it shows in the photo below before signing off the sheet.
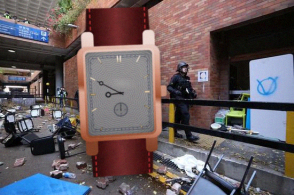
8:50
